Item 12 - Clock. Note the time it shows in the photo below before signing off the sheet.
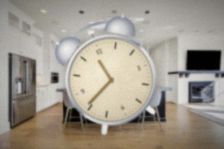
11:41
